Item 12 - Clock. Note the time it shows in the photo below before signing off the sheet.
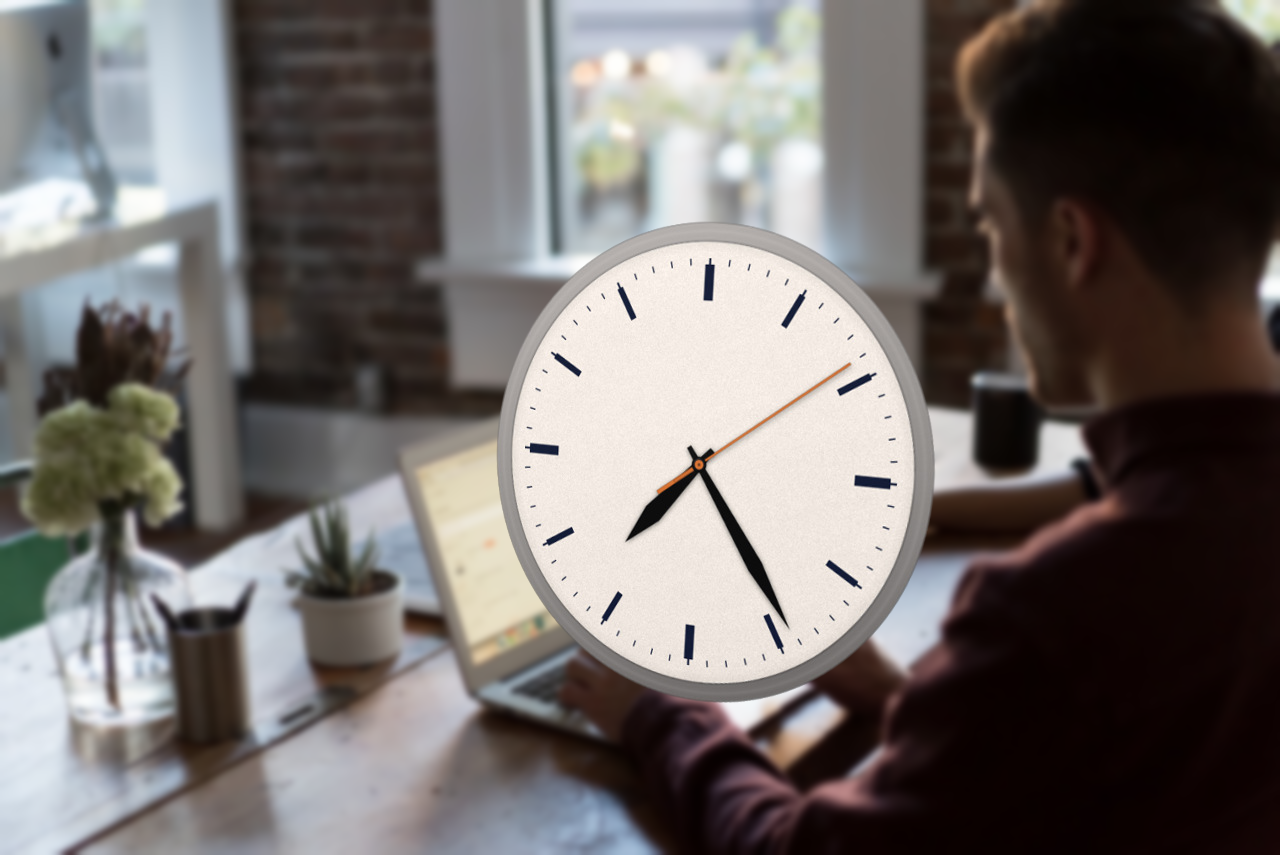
7:24:09
